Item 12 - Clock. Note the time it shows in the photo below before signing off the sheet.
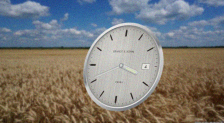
3:41
